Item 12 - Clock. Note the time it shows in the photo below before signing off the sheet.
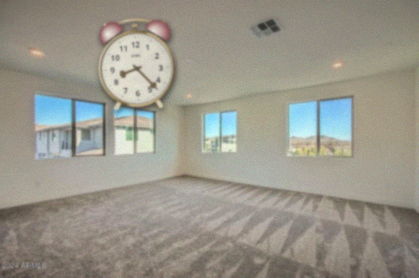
8:23
